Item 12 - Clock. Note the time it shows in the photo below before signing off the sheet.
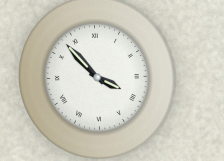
3:53
